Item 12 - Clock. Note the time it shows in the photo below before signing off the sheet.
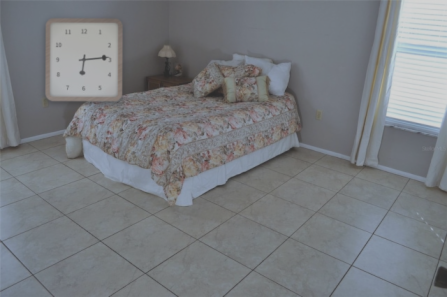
6:14
